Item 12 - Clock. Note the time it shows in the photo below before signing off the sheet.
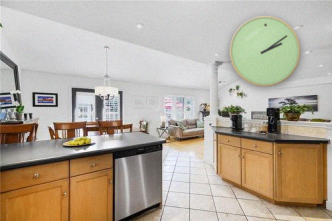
2:09
